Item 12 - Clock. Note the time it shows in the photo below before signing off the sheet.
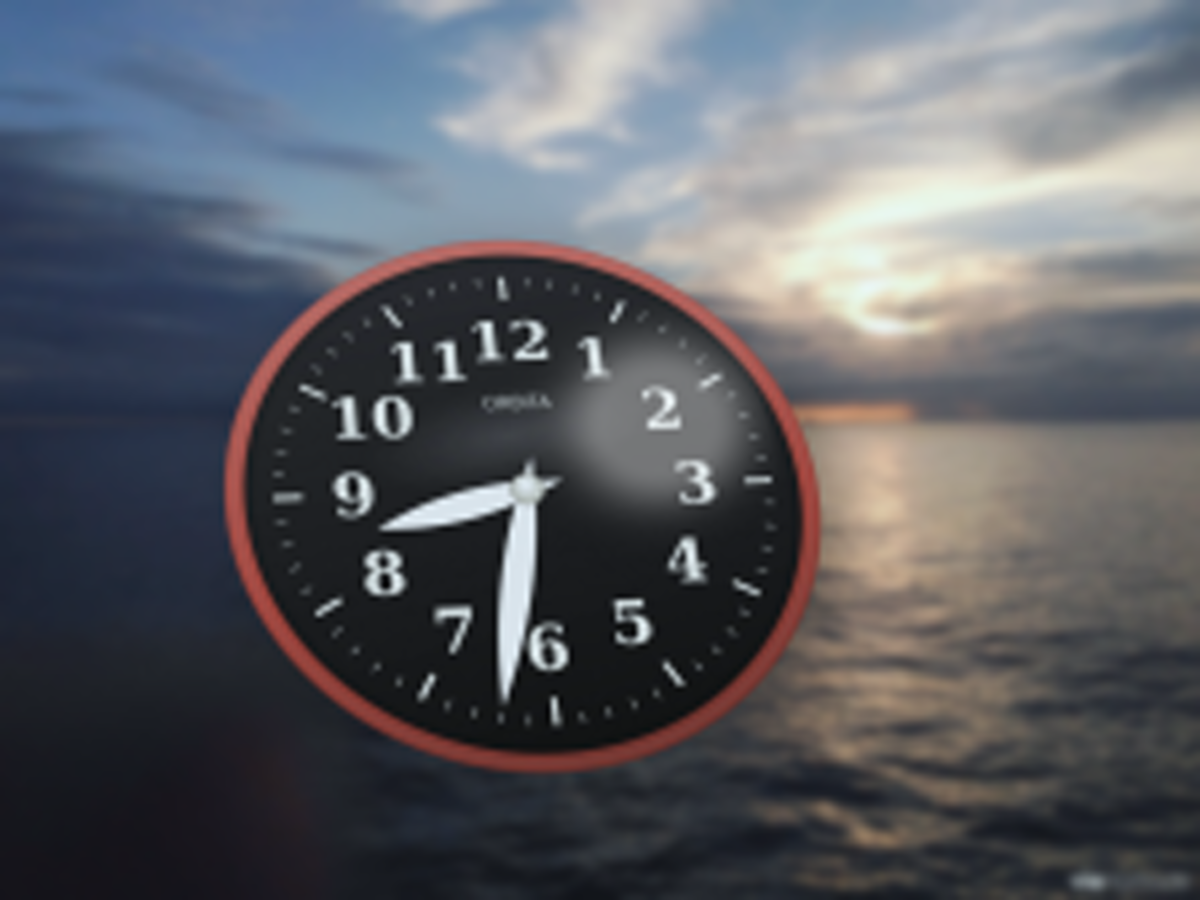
8:32
